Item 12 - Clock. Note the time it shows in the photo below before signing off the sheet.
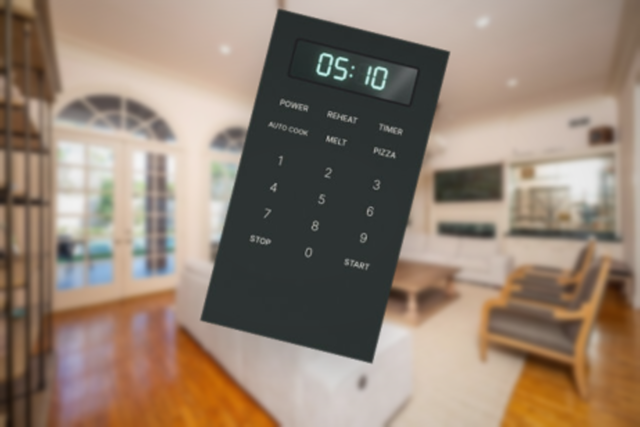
5:10
